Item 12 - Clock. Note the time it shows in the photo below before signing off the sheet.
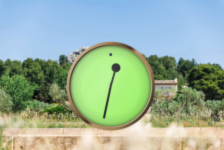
12:32
